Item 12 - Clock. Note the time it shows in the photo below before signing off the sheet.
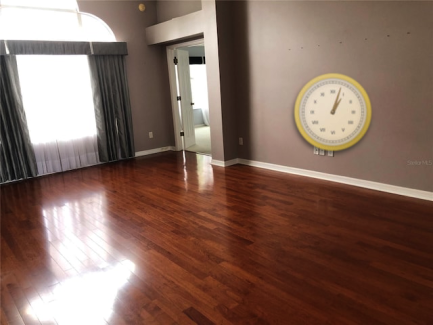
1:03
